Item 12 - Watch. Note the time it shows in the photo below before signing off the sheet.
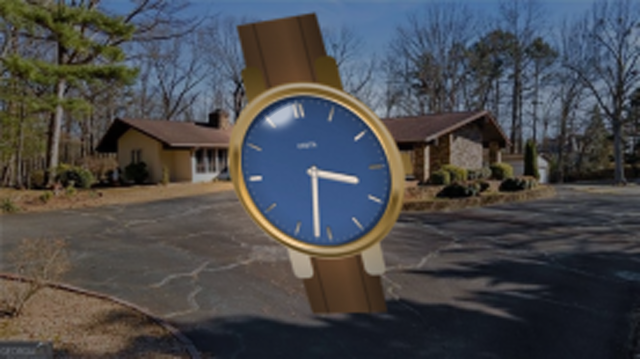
3:32
